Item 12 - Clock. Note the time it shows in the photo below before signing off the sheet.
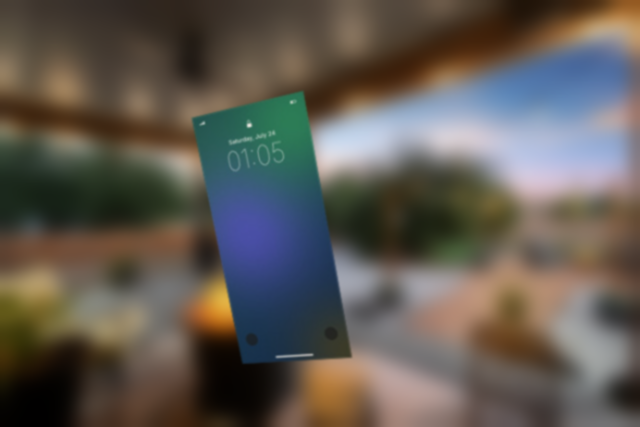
1:05
